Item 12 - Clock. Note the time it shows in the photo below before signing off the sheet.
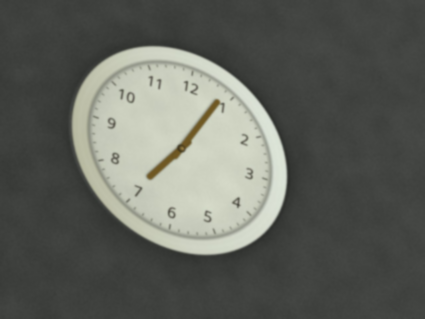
7:04
